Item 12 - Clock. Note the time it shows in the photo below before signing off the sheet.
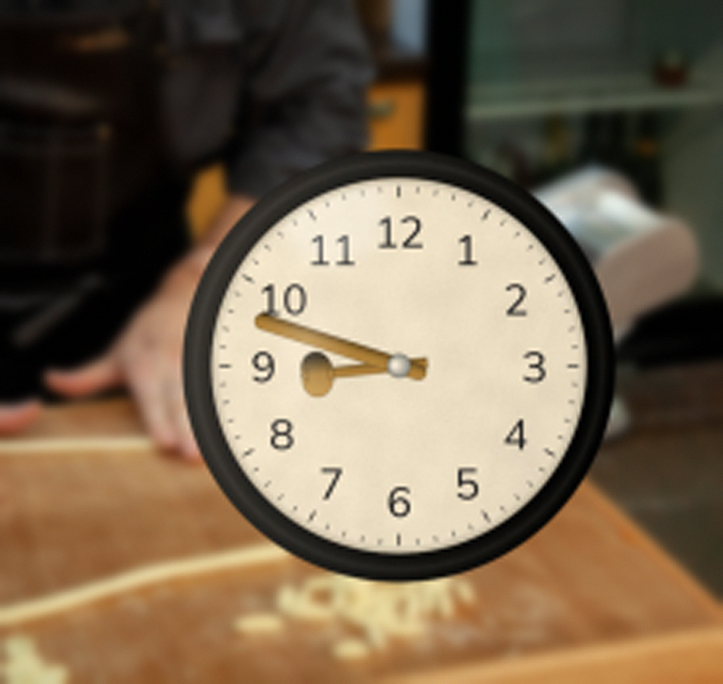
8:48
